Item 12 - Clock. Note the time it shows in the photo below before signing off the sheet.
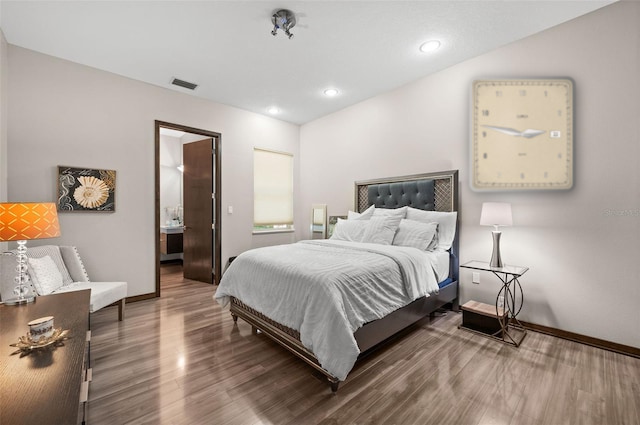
2:47
